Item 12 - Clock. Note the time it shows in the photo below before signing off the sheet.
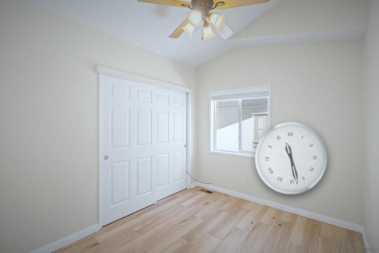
11:28
